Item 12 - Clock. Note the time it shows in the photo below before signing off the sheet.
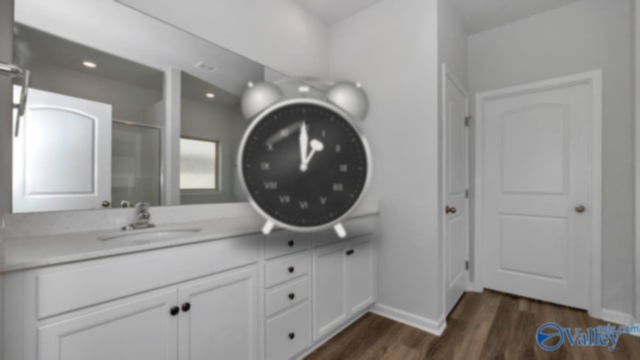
1:00
